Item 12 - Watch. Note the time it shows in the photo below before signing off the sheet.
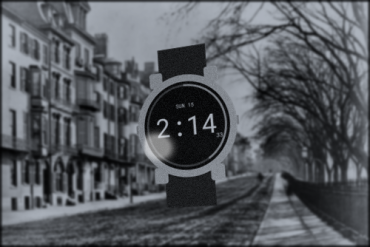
2:14
